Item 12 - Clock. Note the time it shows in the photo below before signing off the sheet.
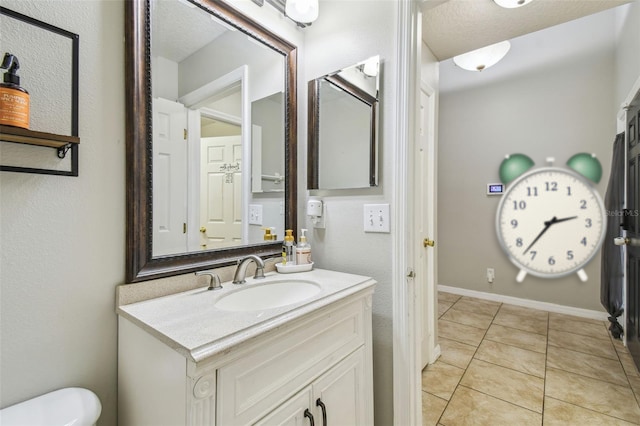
2:37
